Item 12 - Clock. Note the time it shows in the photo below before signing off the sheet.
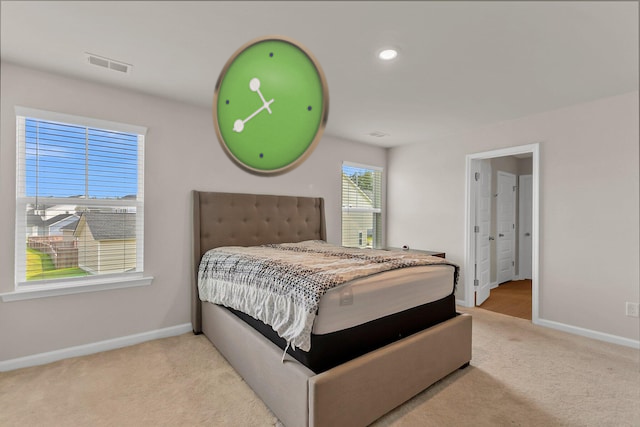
10:39
